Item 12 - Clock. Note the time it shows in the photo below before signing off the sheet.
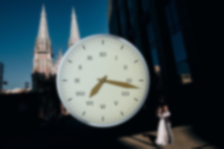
7:17
